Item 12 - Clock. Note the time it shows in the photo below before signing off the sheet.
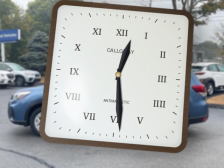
12:29
